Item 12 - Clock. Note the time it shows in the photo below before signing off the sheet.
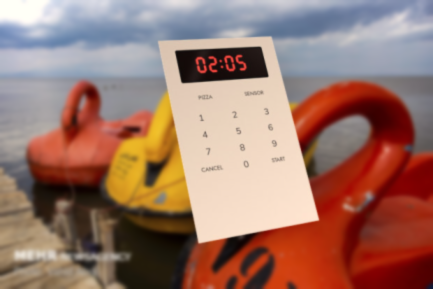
2:05
